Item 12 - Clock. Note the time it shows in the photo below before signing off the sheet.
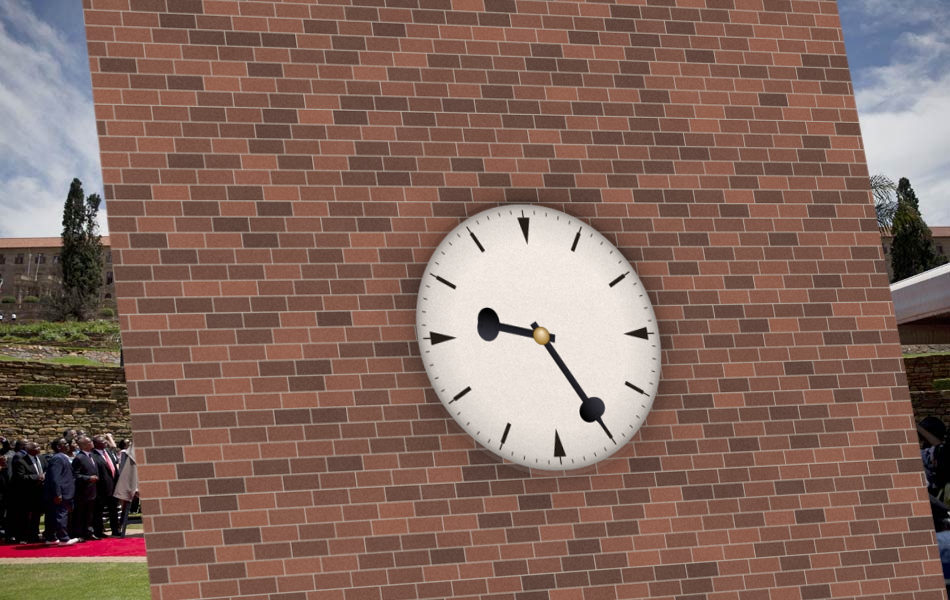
9:25
